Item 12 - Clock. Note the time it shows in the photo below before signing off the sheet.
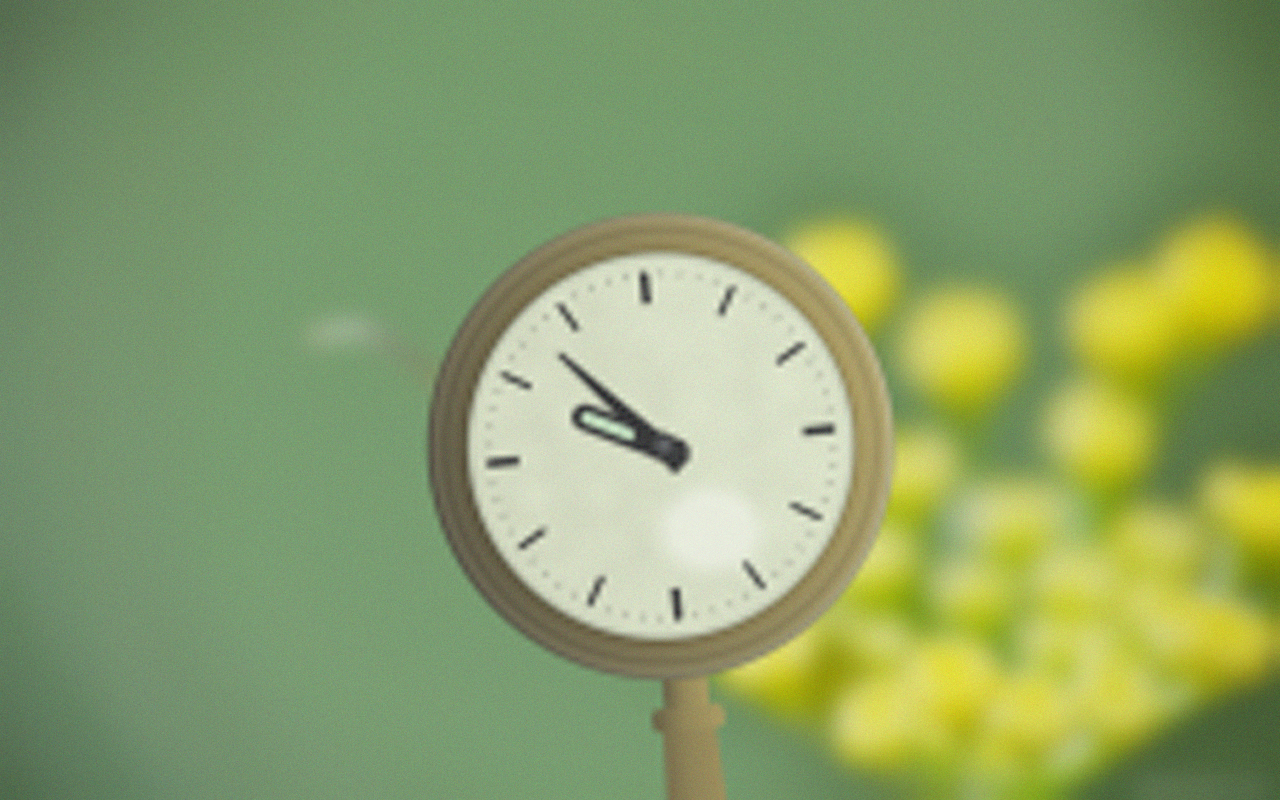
9:53
